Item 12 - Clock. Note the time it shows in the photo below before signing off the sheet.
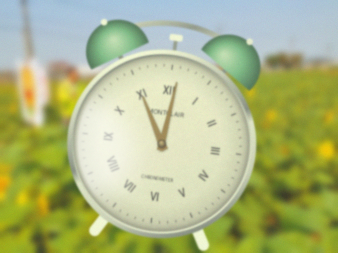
11:01
